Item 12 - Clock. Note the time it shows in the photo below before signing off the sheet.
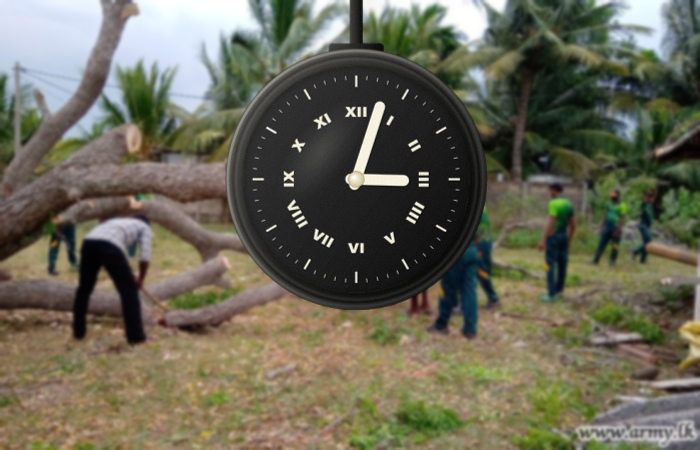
3:03
